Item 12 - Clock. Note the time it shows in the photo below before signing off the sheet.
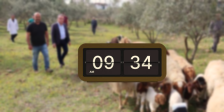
9:34
